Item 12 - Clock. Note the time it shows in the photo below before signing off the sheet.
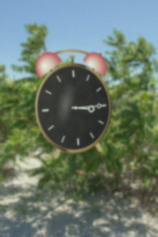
3:15
